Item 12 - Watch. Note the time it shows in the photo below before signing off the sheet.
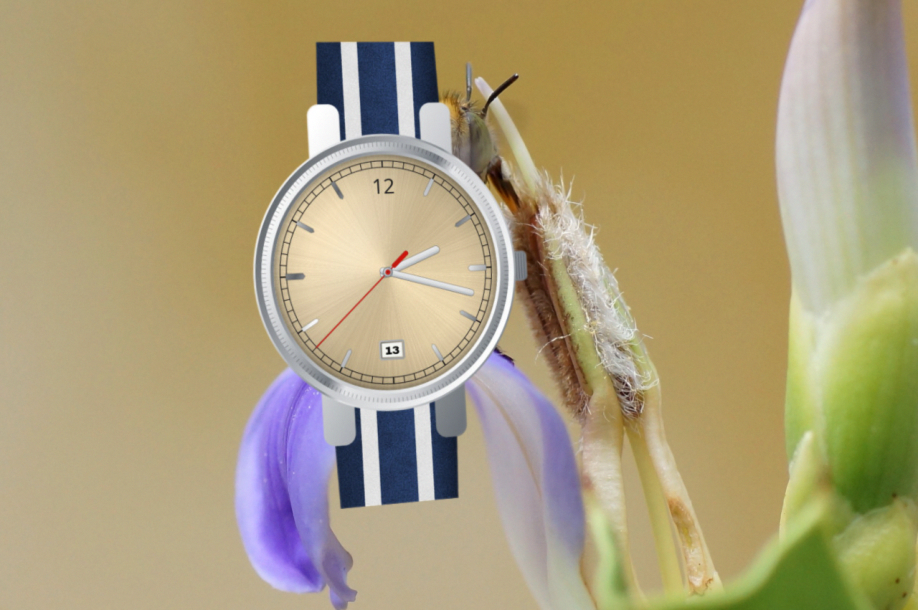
2:17:38
